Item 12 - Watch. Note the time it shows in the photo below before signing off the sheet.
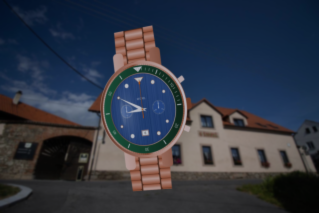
8:50
